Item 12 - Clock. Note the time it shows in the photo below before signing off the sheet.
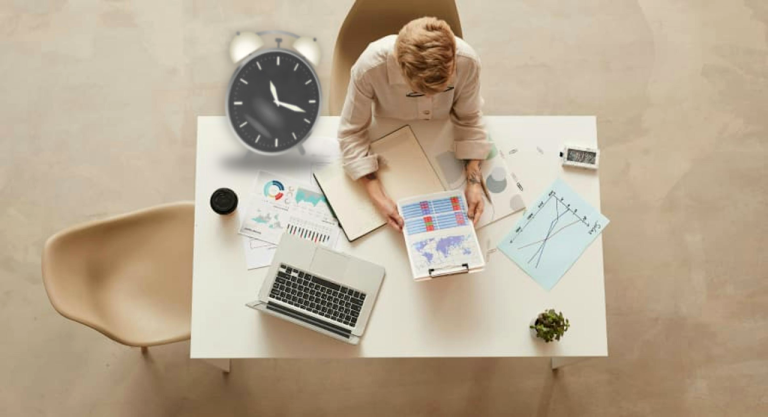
11:18
